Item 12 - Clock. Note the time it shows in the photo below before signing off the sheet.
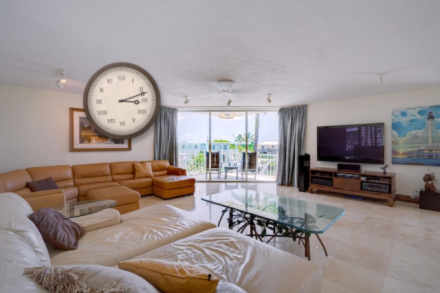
3:12
